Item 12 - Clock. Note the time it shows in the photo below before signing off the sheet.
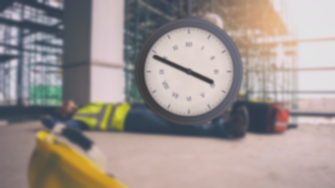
3:49
